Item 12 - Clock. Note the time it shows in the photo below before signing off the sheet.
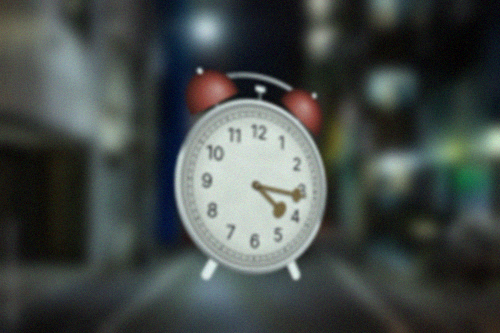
4:16
